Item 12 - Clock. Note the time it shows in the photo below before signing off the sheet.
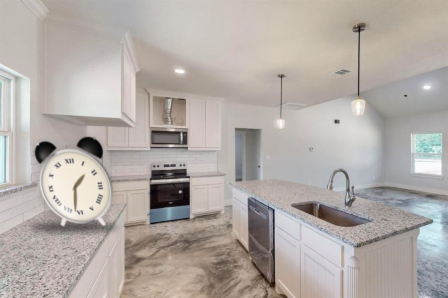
1:32
